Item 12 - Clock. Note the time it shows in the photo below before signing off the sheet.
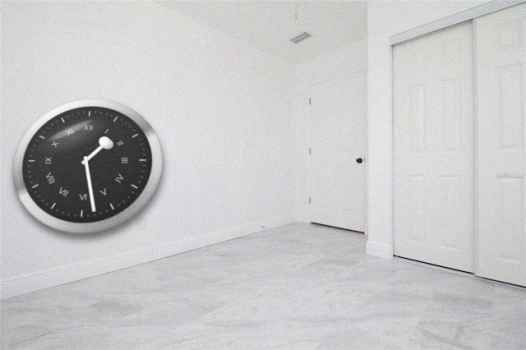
1:28
